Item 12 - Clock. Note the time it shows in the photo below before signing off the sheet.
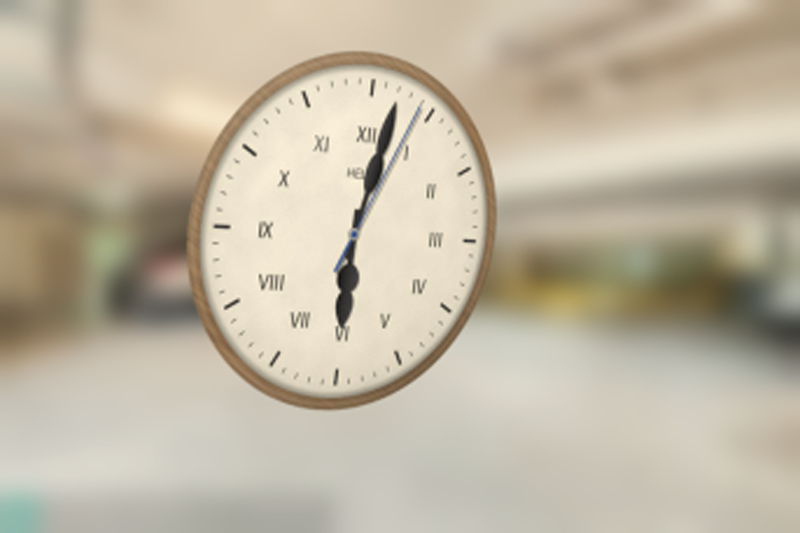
6:02:04
